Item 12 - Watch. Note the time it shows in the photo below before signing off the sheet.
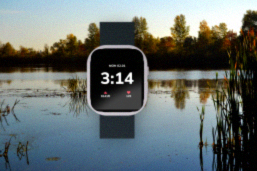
3:14
